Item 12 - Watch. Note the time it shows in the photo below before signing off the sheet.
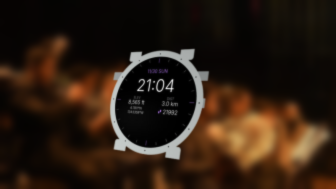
21:04
